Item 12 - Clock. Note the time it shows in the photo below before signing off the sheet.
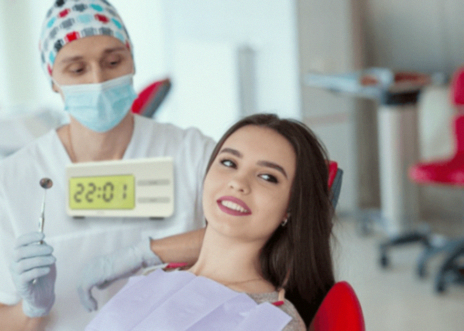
22:01
